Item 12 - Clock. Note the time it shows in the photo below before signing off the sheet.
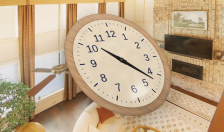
10:22
